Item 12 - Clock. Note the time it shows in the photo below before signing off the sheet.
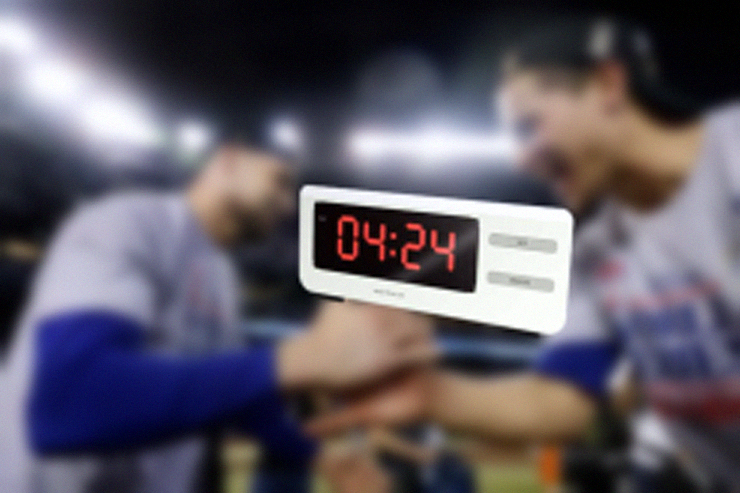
4:24
